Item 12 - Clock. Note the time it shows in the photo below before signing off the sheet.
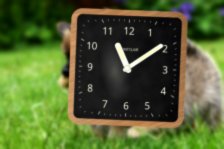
11:09
